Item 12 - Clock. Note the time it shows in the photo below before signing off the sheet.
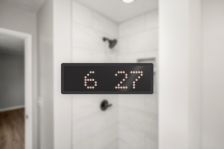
6:27
